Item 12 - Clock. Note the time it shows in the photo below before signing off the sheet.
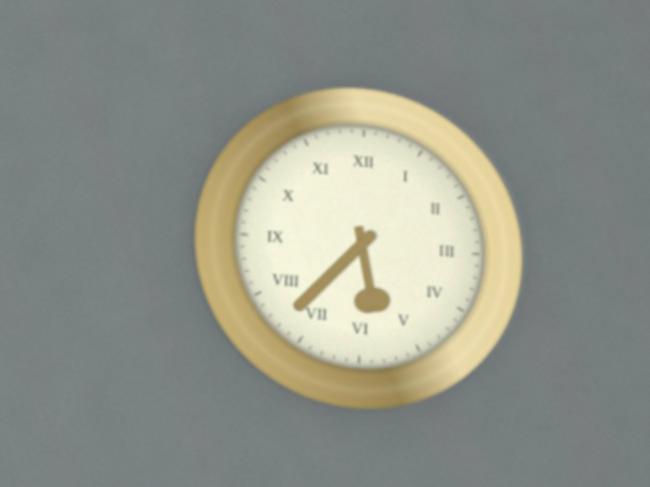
5:37
